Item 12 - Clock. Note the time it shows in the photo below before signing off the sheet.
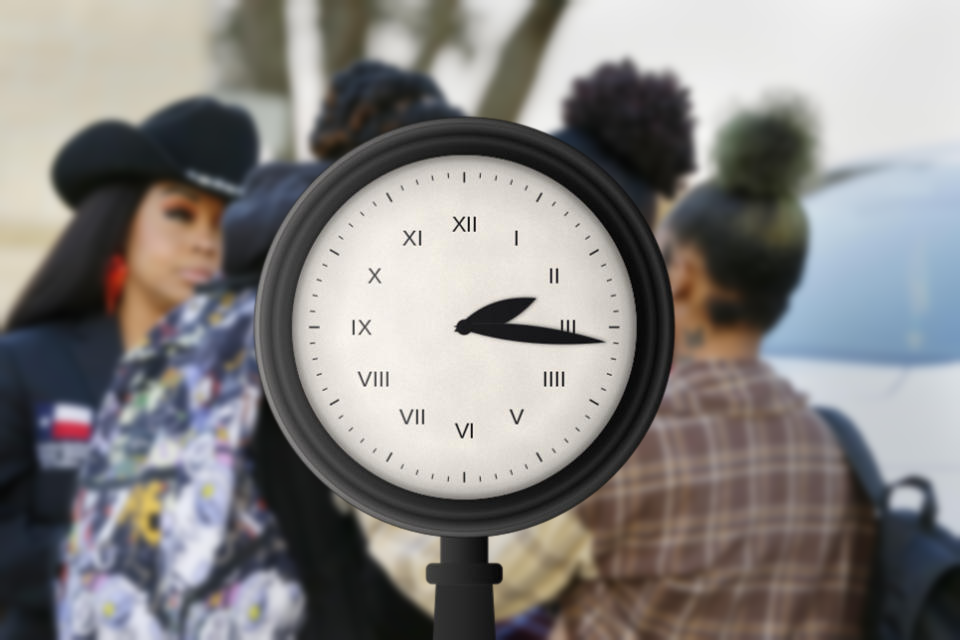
2:16
